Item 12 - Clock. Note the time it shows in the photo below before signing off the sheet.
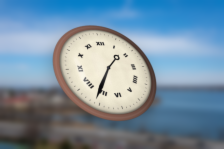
1:36
